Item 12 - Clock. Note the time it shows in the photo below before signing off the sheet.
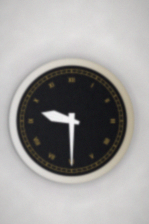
9:30
